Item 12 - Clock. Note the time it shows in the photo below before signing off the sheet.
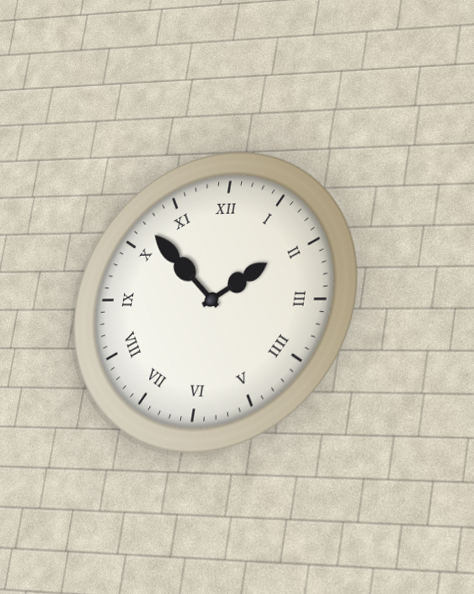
1:52
